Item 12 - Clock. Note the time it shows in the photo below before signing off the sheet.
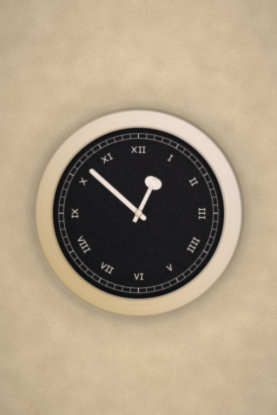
12:52
